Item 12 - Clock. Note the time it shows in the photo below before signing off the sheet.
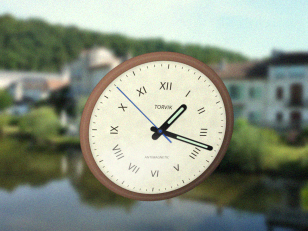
1:17:52
